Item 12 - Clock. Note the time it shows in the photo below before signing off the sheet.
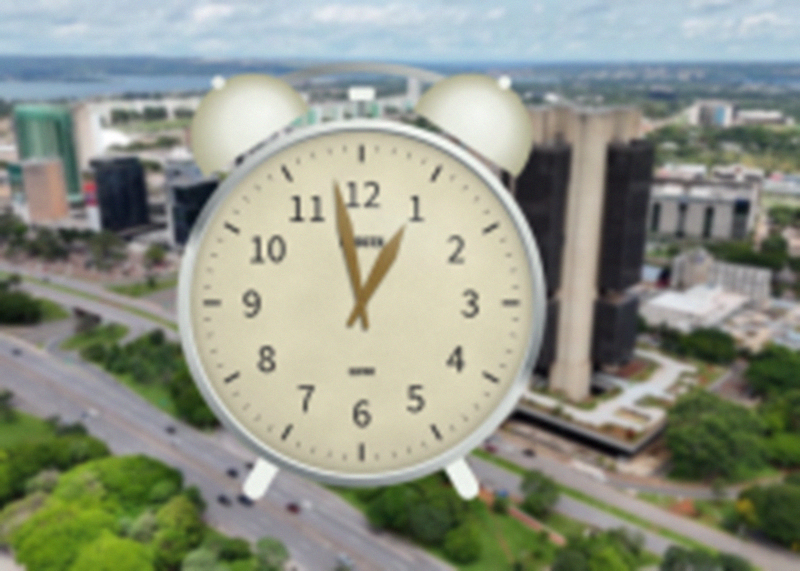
12:58
